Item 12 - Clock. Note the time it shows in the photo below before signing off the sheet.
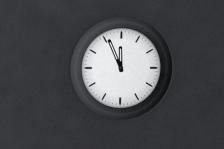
11:56
